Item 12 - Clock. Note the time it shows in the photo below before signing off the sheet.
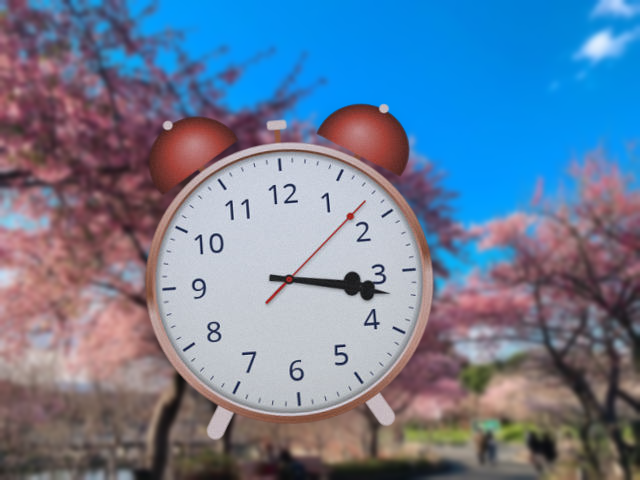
3:17:08
